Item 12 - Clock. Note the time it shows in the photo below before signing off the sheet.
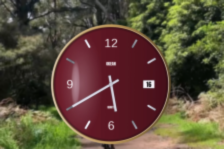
5:40
